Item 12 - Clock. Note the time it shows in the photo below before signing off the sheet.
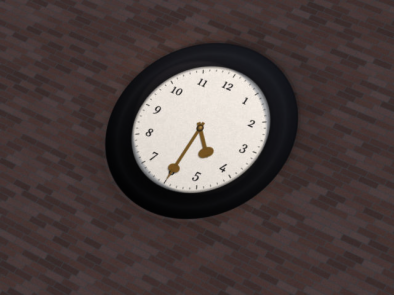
4:30
